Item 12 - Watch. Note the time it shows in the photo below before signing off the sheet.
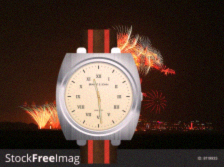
11:29
